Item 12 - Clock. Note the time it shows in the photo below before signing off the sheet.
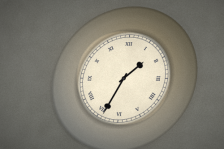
1:34
